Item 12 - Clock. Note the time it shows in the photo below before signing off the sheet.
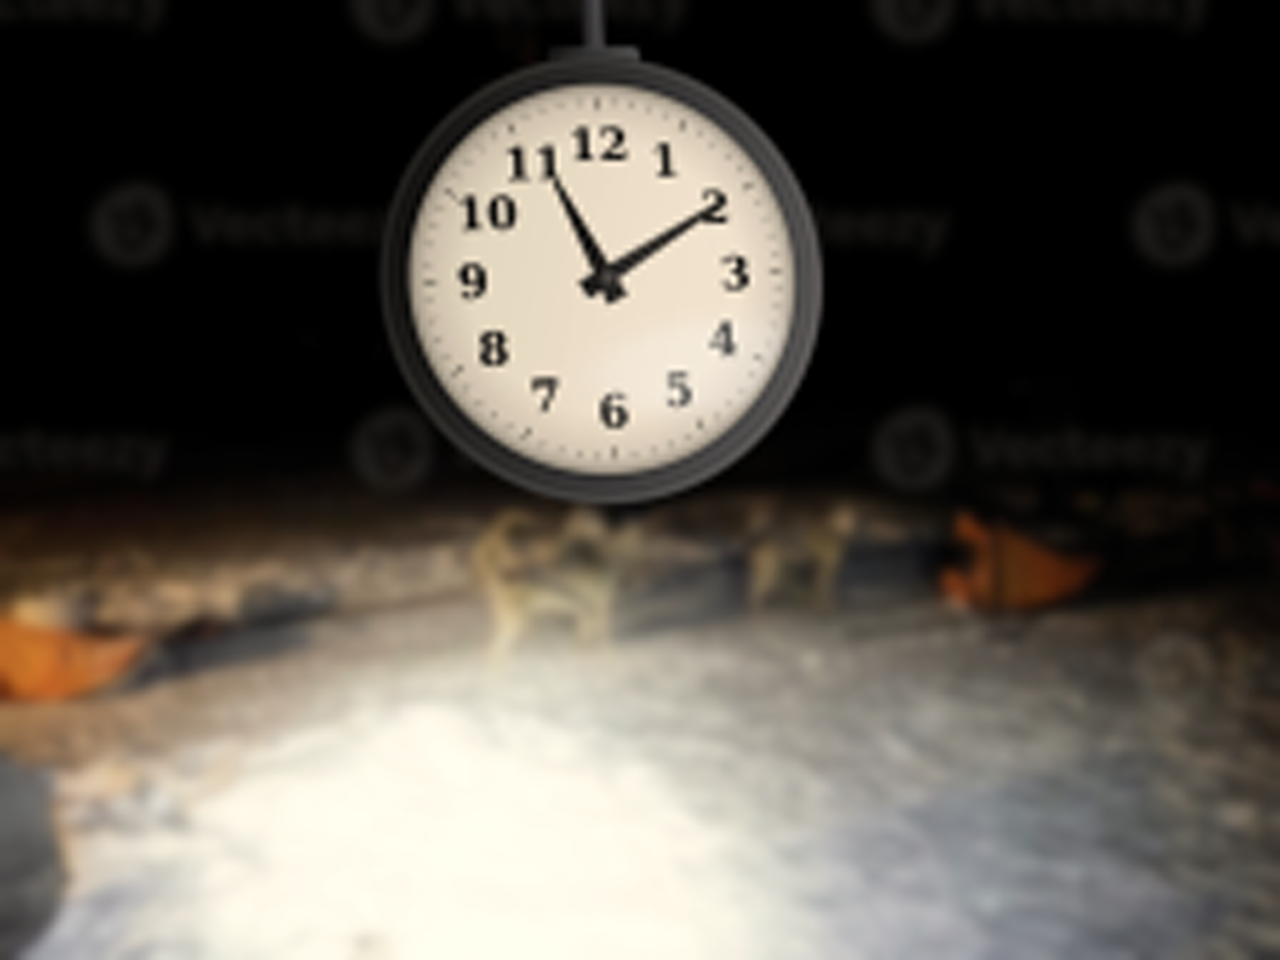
11:10
